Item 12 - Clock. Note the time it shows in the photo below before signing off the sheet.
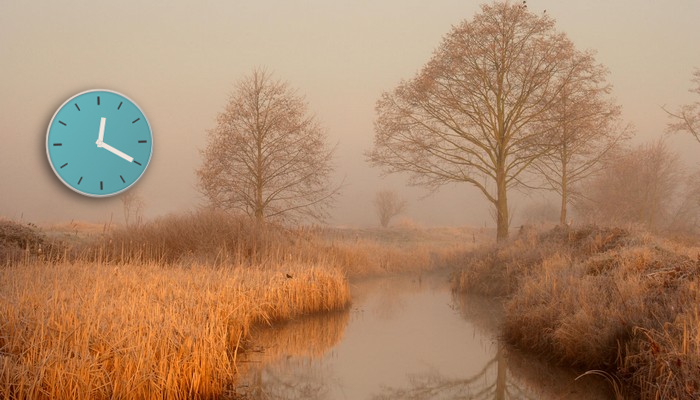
12:20
